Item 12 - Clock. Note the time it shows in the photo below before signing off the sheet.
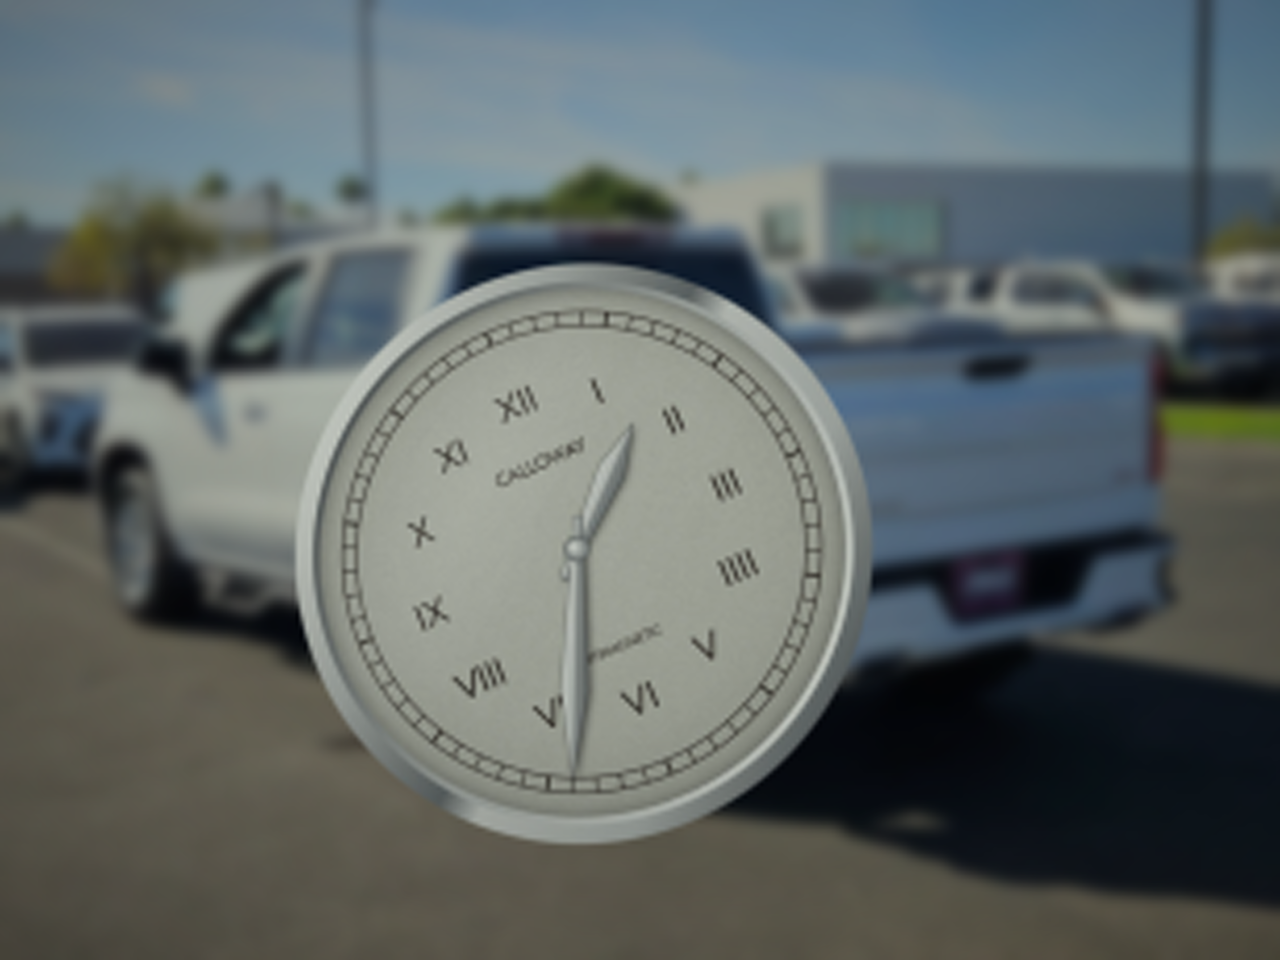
1:34
